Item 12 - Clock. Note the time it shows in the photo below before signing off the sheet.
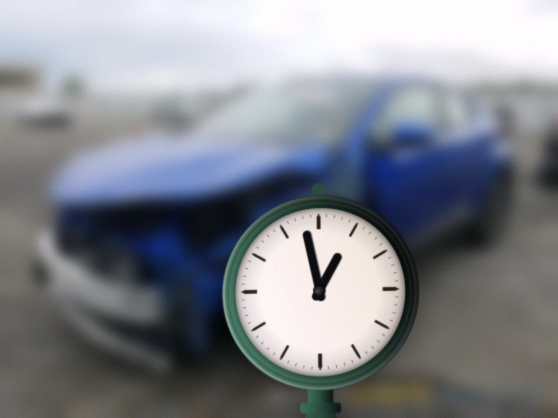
12:58
